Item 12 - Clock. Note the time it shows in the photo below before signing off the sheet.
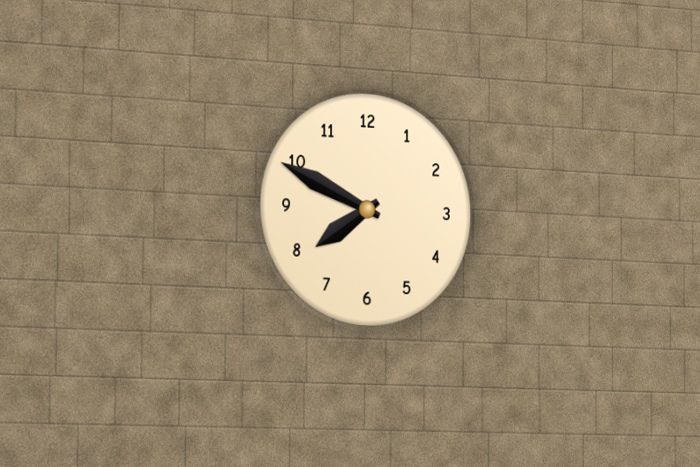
7:49
